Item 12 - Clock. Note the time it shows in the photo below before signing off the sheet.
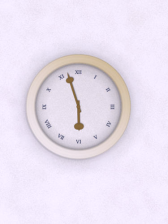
5:57
